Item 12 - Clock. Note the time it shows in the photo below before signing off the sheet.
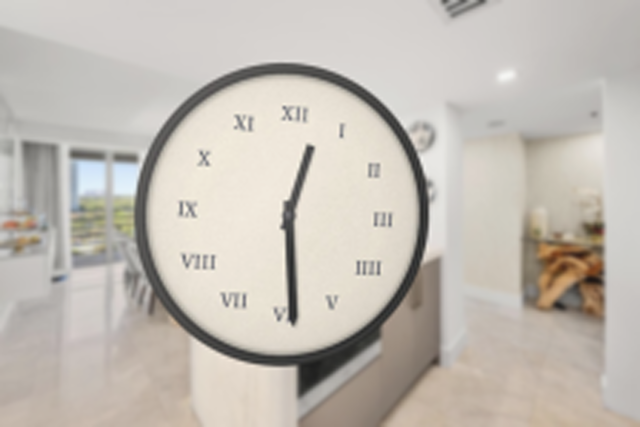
12:29
